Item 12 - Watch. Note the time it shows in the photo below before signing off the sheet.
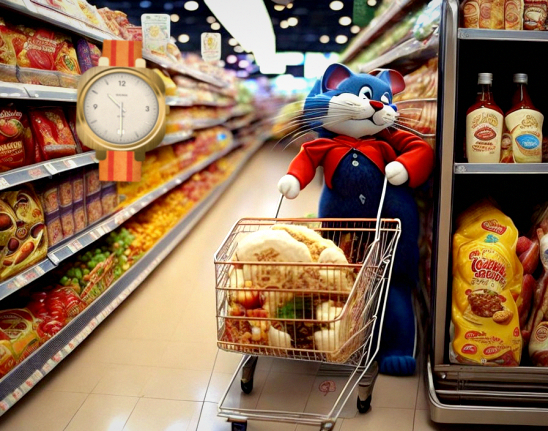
10:30
